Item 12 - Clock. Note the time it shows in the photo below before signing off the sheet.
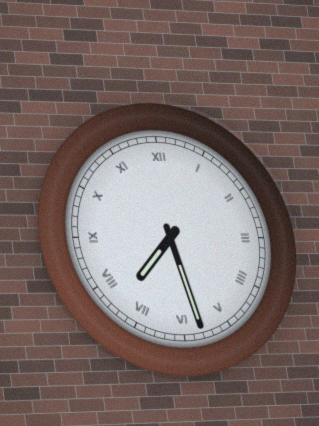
7:28
